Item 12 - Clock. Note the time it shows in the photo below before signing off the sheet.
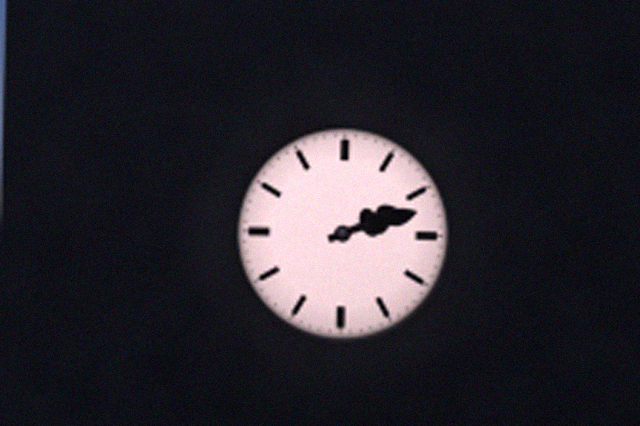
2:12
